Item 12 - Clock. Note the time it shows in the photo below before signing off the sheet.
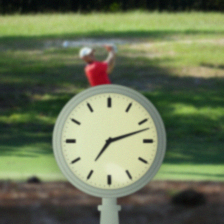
7:12
